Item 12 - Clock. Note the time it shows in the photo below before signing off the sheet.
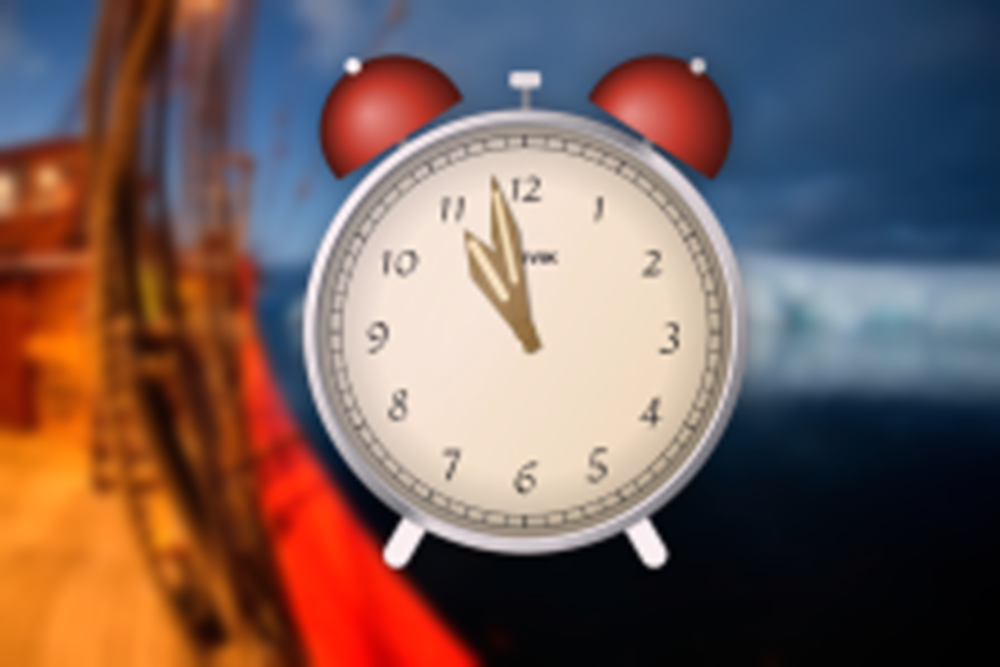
10:58
